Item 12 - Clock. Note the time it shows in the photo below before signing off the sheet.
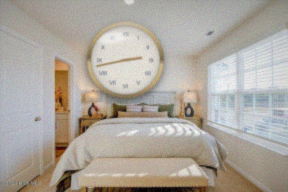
2:43
